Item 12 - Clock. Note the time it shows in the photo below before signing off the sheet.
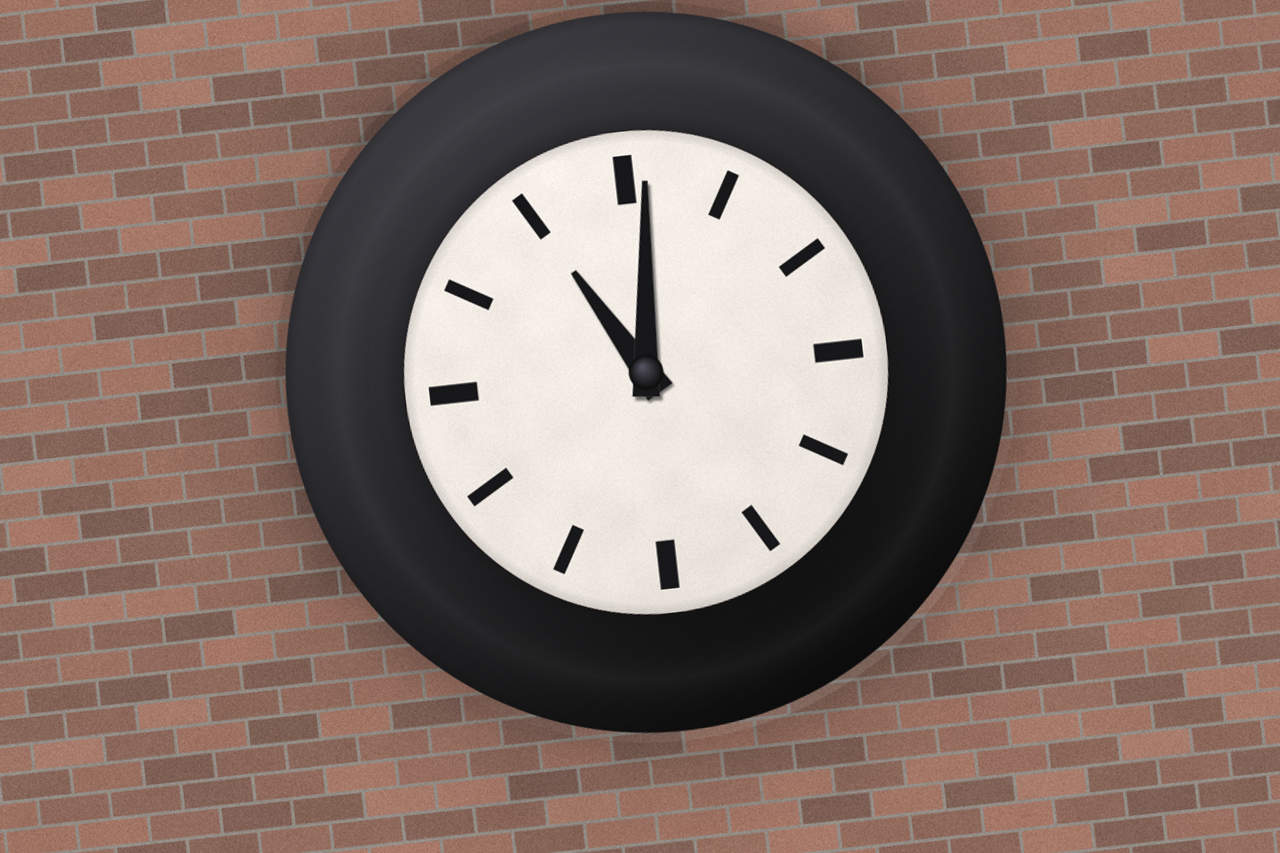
11:01
